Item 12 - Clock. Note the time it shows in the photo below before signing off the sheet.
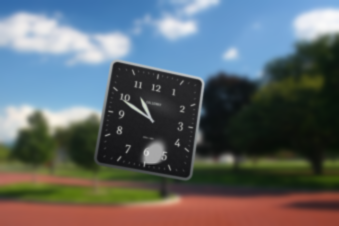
10:49
